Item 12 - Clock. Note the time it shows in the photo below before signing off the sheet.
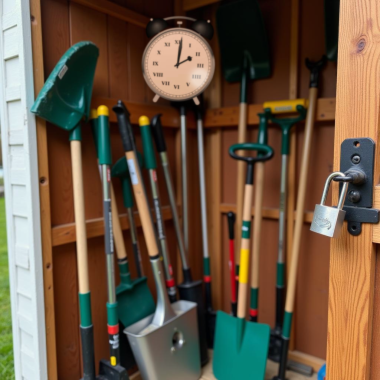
2:01
